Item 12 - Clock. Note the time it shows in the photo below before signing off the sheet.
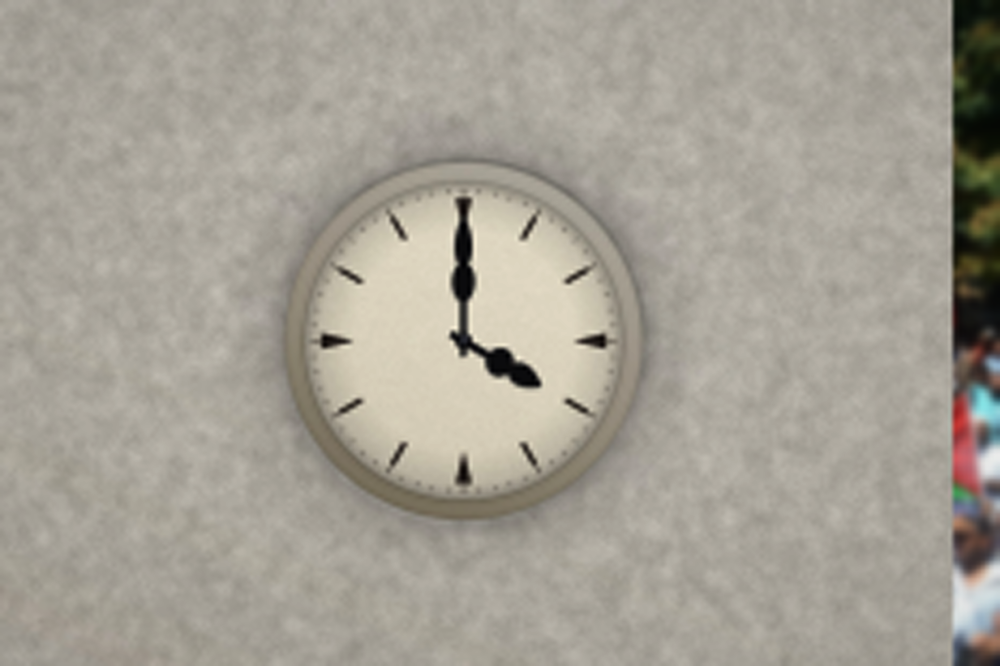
4:00
